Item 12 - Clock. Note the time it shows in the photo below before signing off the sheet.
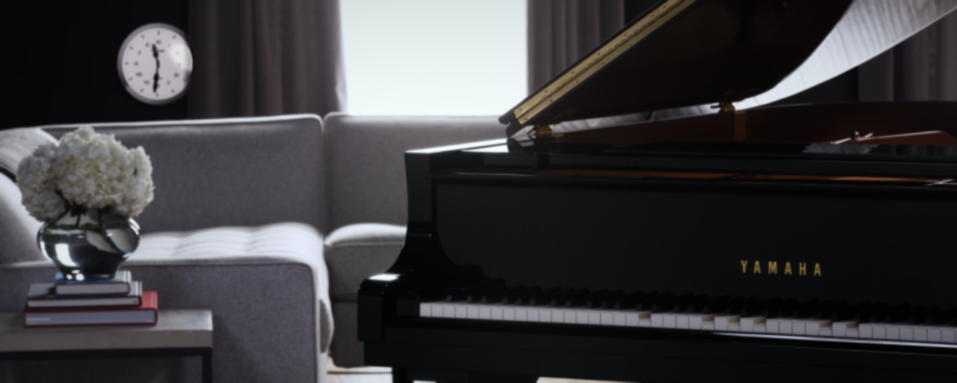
11:31
